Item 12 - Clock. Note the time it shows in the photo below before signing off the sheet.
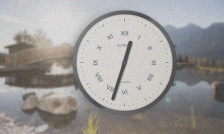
12:33
